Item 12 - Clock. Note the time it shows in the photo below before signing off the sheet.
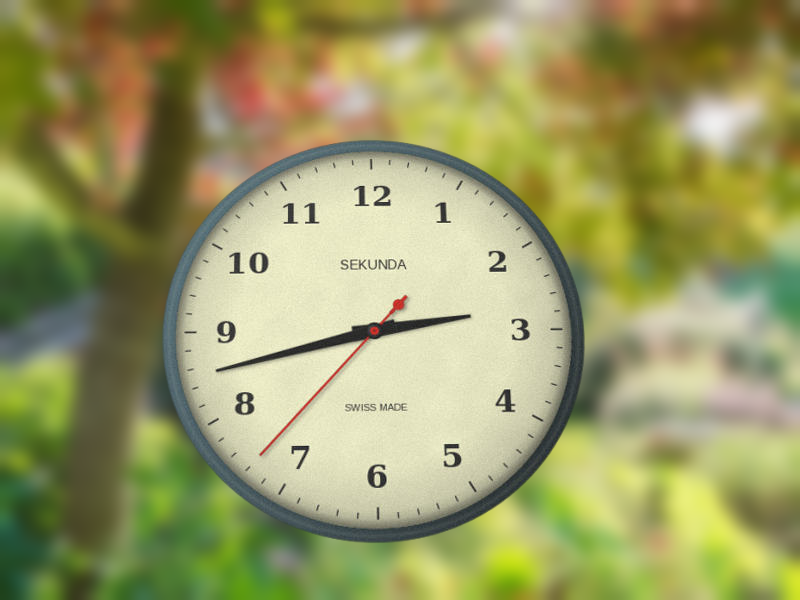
2:42:37
